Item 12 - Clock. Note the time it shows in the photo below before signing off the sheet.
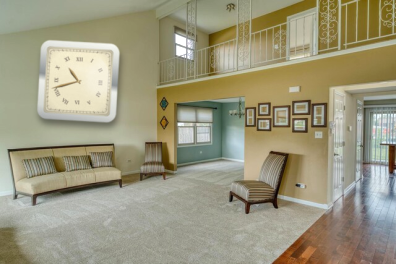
10:42
